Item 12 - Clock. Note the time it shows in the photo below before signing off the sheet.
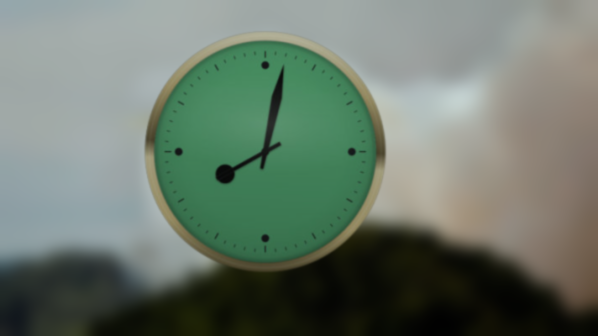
8:02
